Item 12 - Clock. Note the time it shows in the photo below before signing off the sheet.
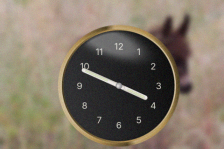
3:49
